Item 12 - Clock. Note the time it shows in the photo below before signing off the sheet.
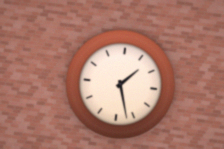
1:27
